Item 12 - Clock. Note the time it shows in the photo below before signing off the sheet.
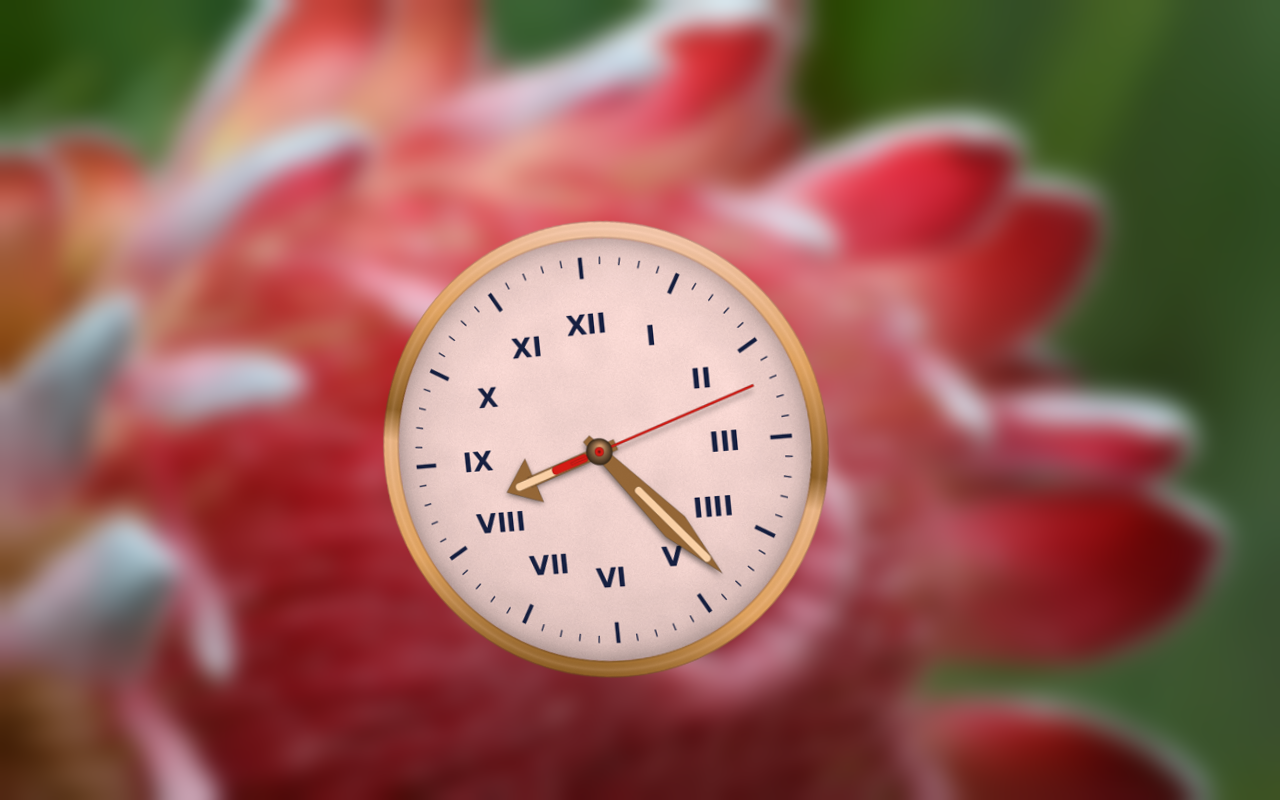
8:23:12
